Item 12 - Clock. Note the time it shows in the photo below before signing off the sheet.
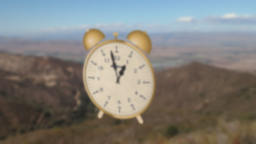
12:58
